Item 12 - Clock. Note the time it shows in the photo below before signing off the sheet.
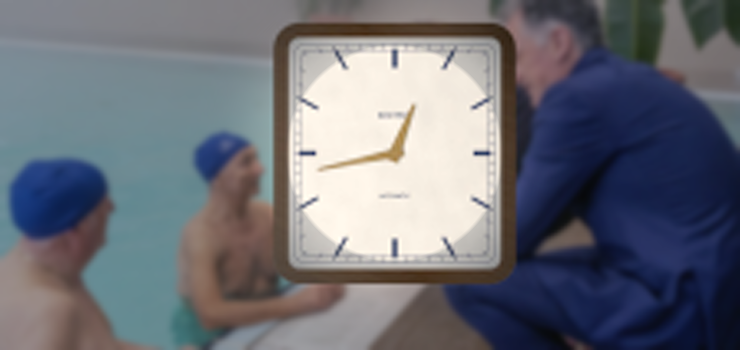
12:43
